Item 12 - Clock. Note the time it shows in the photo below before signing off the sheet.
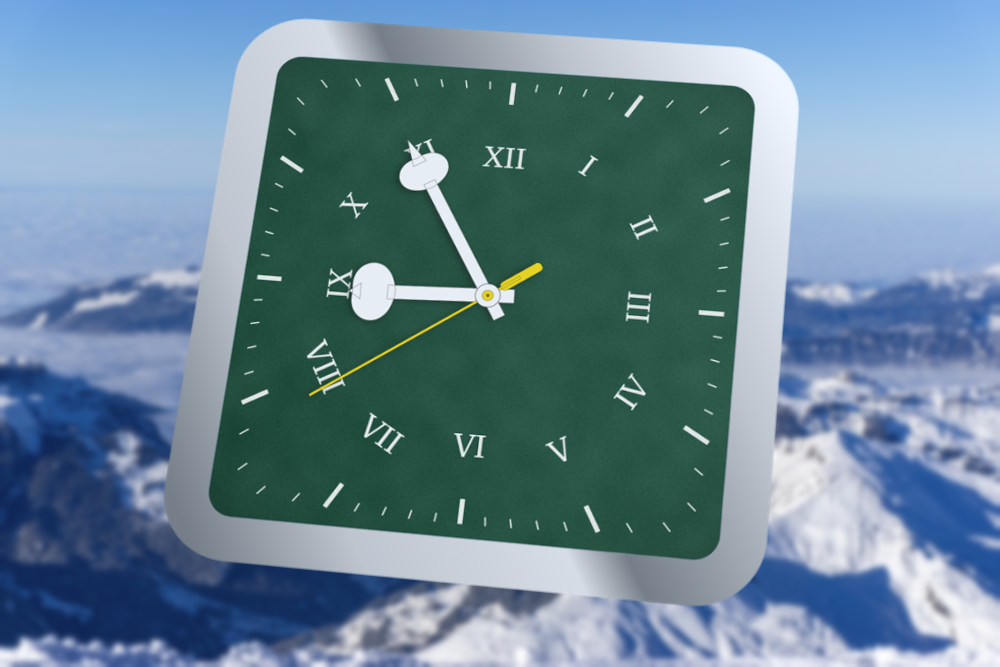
8:54:39
